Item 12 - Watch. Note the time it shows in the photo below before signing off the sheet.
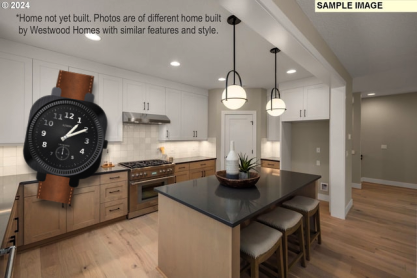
1:10
